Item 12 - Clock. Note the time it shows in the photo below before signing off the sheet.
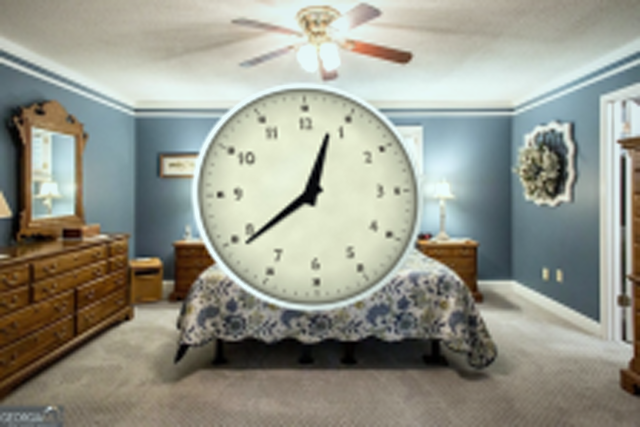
12:39
